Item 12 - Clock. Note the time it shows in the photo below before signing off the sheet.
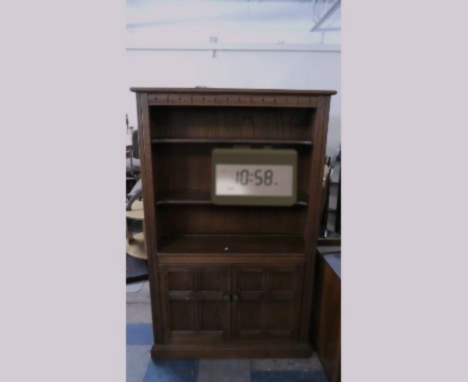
10:58
